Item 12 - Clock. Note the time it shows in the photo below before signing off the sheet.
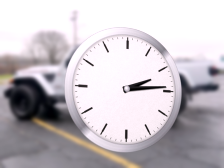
2:14
